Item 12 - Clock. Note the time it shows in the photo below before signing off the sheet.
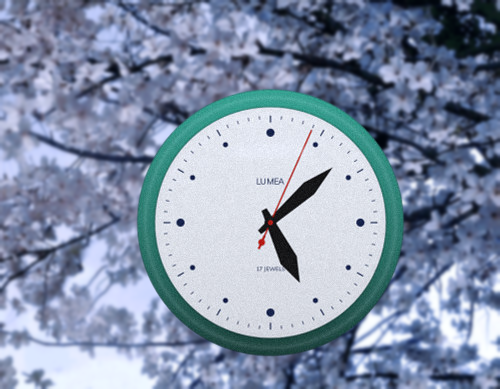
5:08:04
